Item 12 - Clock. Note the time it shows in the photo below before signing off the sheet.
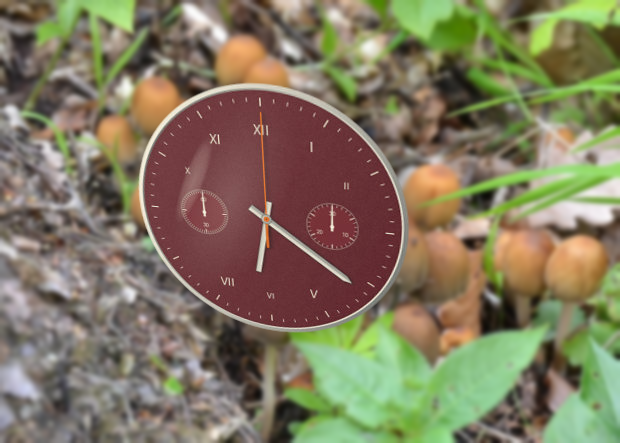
6:21
